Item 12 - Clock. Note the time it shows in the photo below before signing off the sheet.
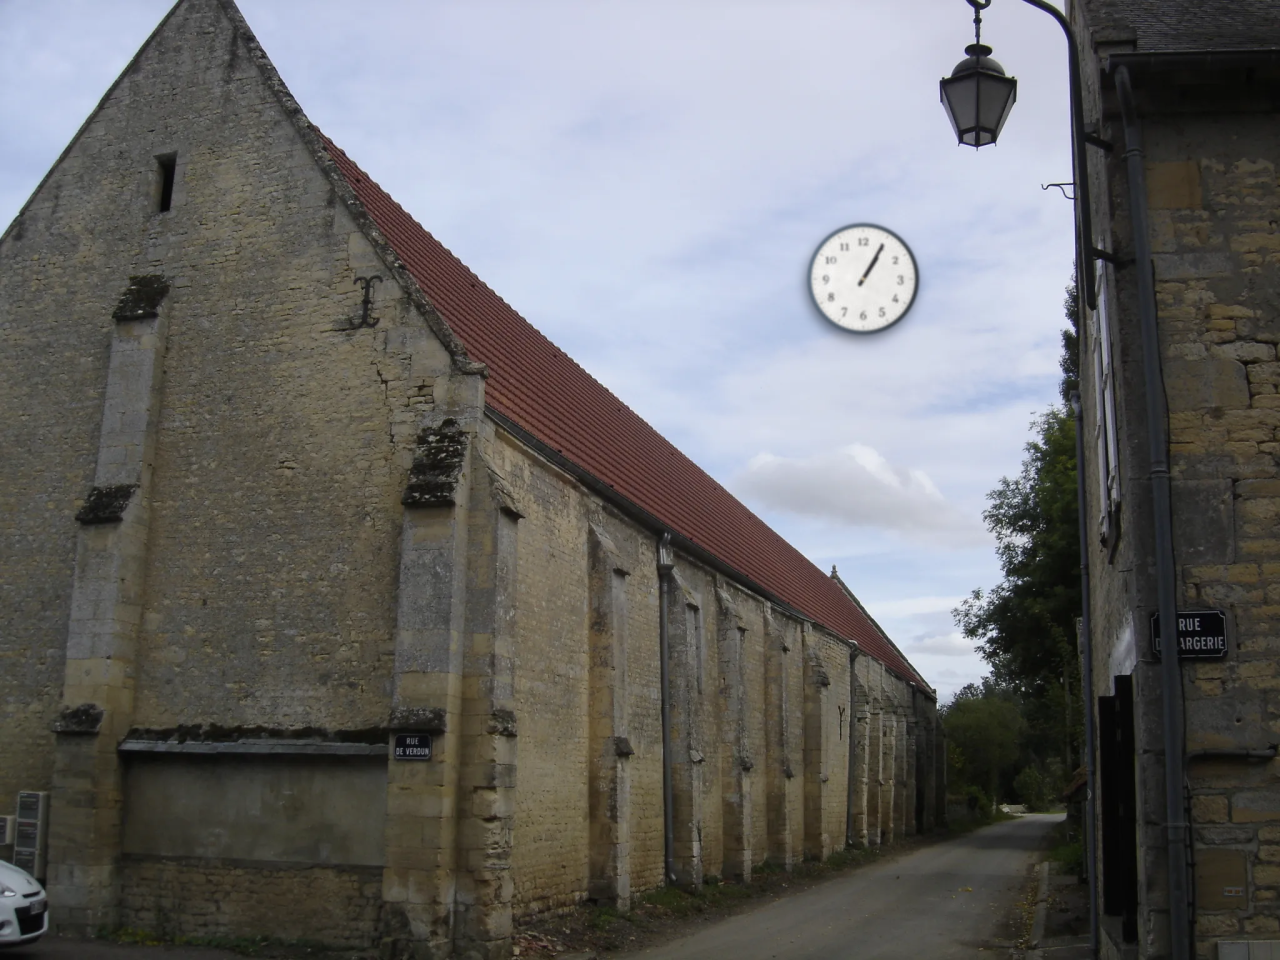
1:05
